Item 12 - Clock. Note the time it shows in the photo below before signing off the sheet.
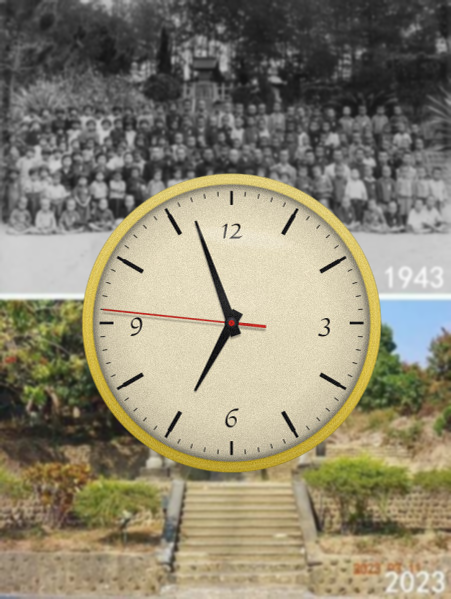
6:56:46
